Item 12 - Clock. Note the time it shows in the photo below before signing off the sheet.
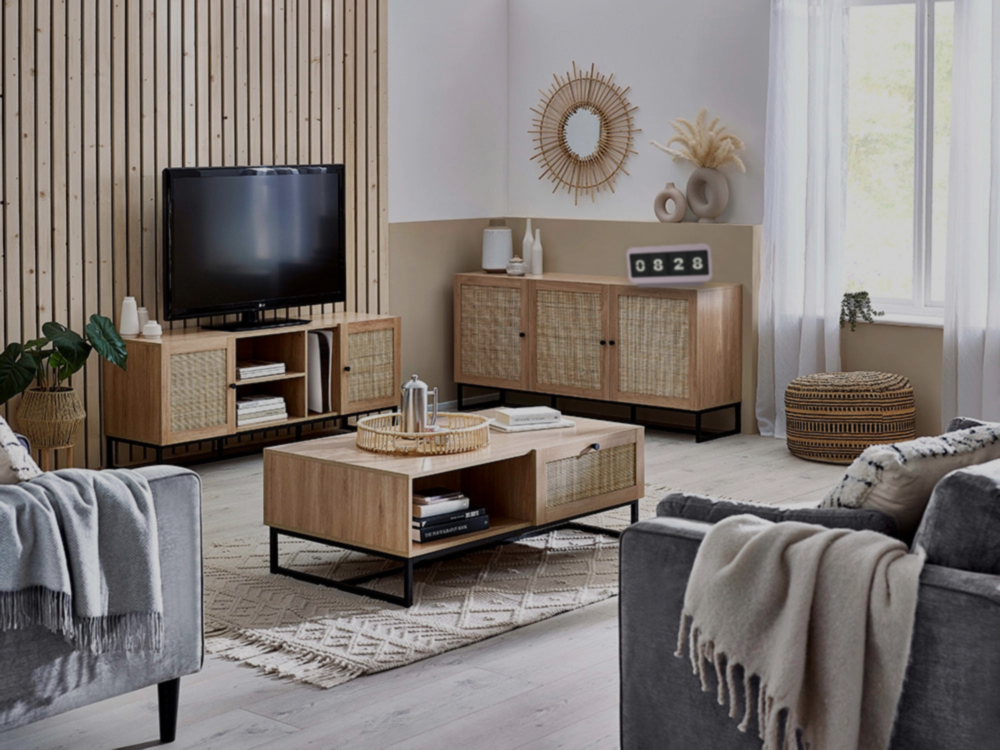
8:28
